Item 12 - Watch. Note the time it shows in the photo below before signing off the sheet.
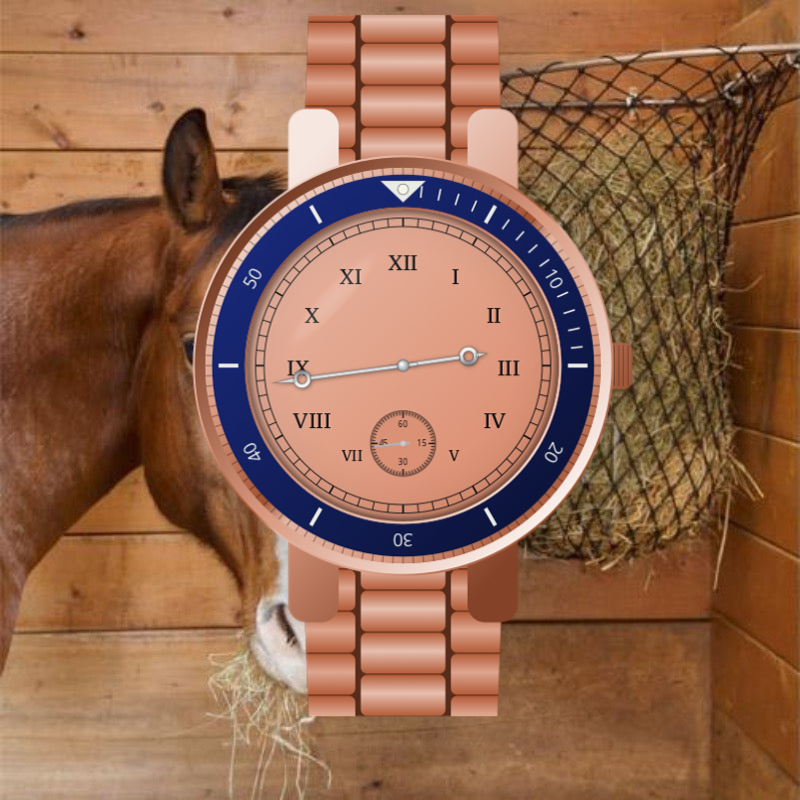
2:43:44
